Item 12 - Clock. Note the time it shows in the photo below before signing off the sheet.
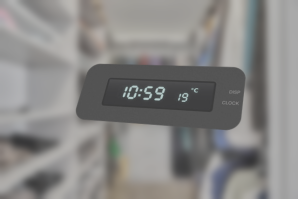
10:59
